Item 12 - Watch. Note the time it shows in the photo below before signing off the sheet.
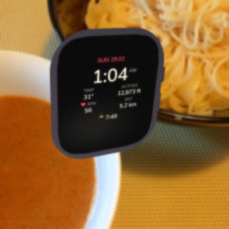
1:04
